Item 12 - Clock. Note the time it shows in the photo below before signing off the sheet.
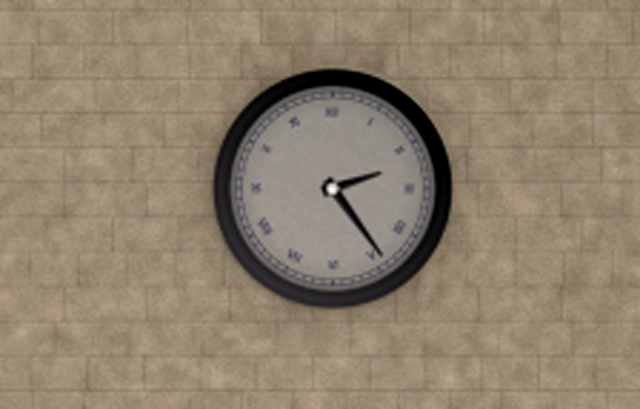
2:24
